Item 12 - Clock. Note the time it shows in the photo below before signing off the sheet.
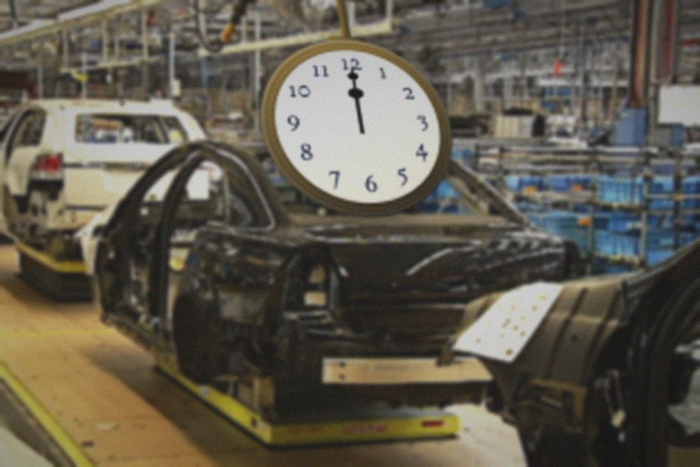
12:00
